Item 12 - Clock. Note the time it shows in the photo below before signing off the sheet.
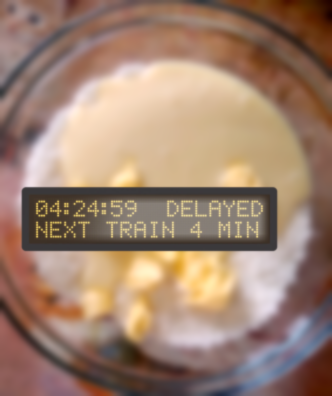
4:24:59
